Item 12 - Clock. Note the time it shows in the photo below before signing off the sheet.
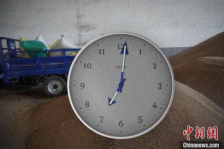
7:01
